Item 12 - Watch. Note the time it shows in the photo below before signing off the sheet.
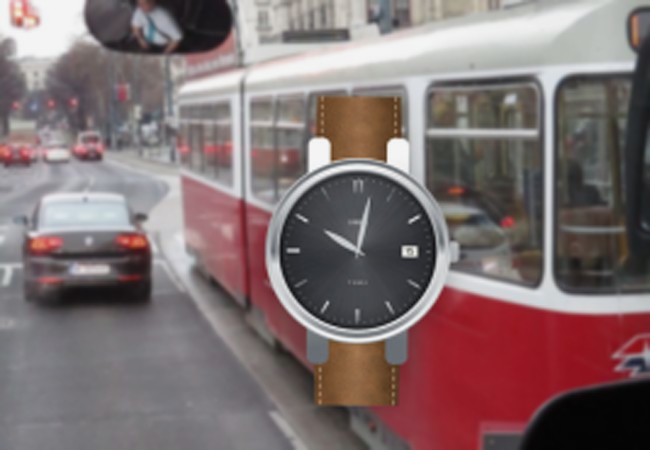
10:02
